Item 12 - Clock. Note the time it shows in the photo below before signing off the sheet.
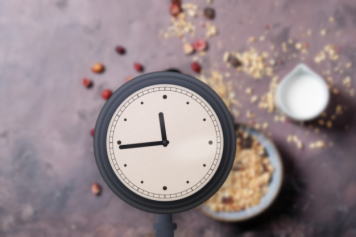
11:44
